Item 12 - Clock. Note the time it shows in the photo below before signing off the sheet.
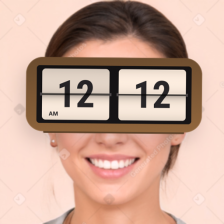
12:12
